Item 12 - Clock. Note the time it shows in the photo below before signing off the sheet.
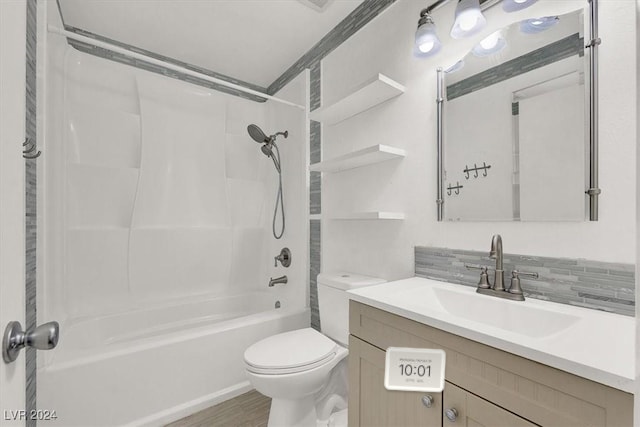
10:01
